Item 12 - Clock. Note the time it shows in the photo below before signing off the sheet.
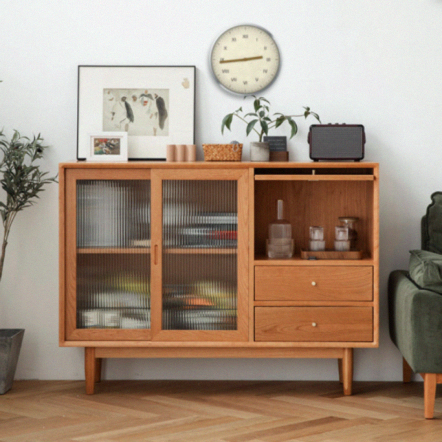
2:44
